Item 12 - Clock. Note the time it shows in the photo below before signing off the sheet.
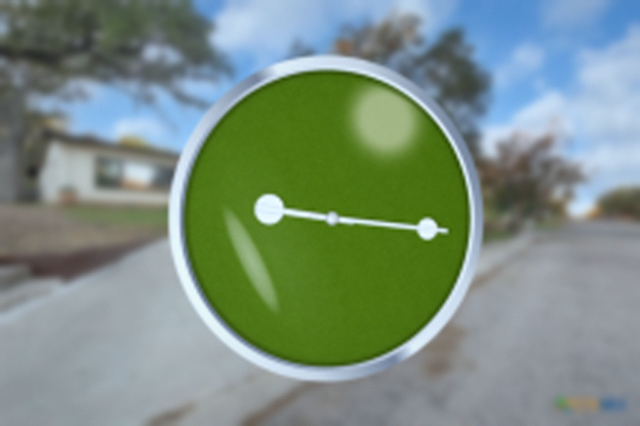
9:16
